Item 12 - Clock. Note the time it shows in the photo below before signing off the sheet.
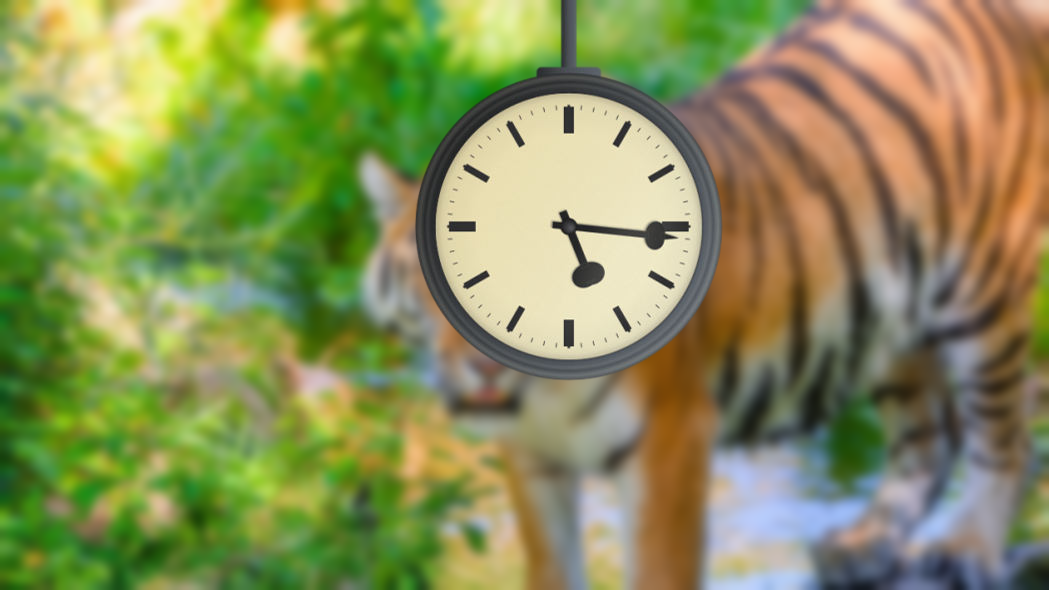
5:16
